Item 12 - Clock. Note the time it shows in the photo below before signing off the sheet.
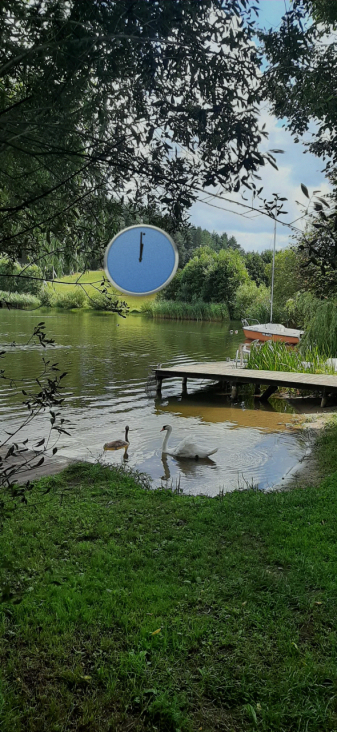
11:59
